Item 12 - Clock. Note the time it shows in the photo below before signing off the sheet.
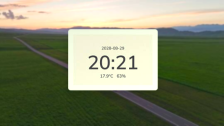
20:21
